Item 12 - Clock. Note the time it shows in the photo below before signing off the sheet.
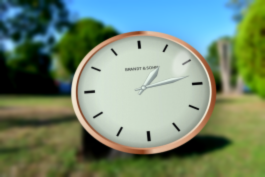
1:13
